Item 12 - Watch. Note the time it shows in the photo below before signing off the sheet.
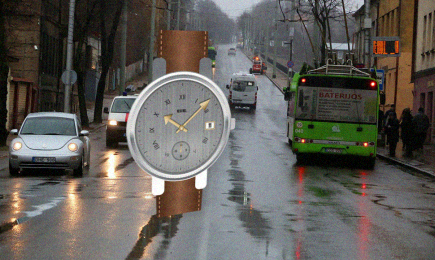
10:08
